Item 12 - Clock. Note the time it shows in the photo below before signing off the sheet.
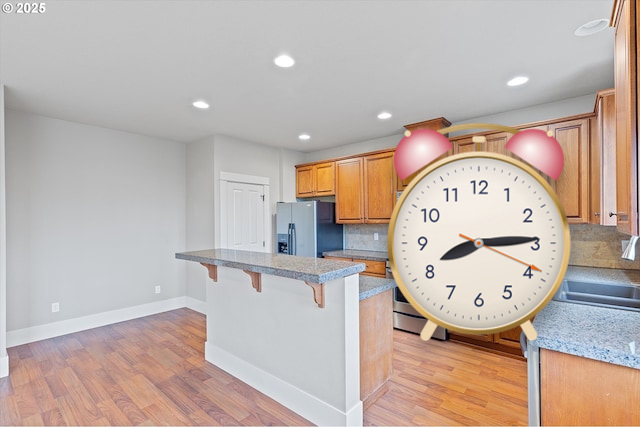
8:14:19
